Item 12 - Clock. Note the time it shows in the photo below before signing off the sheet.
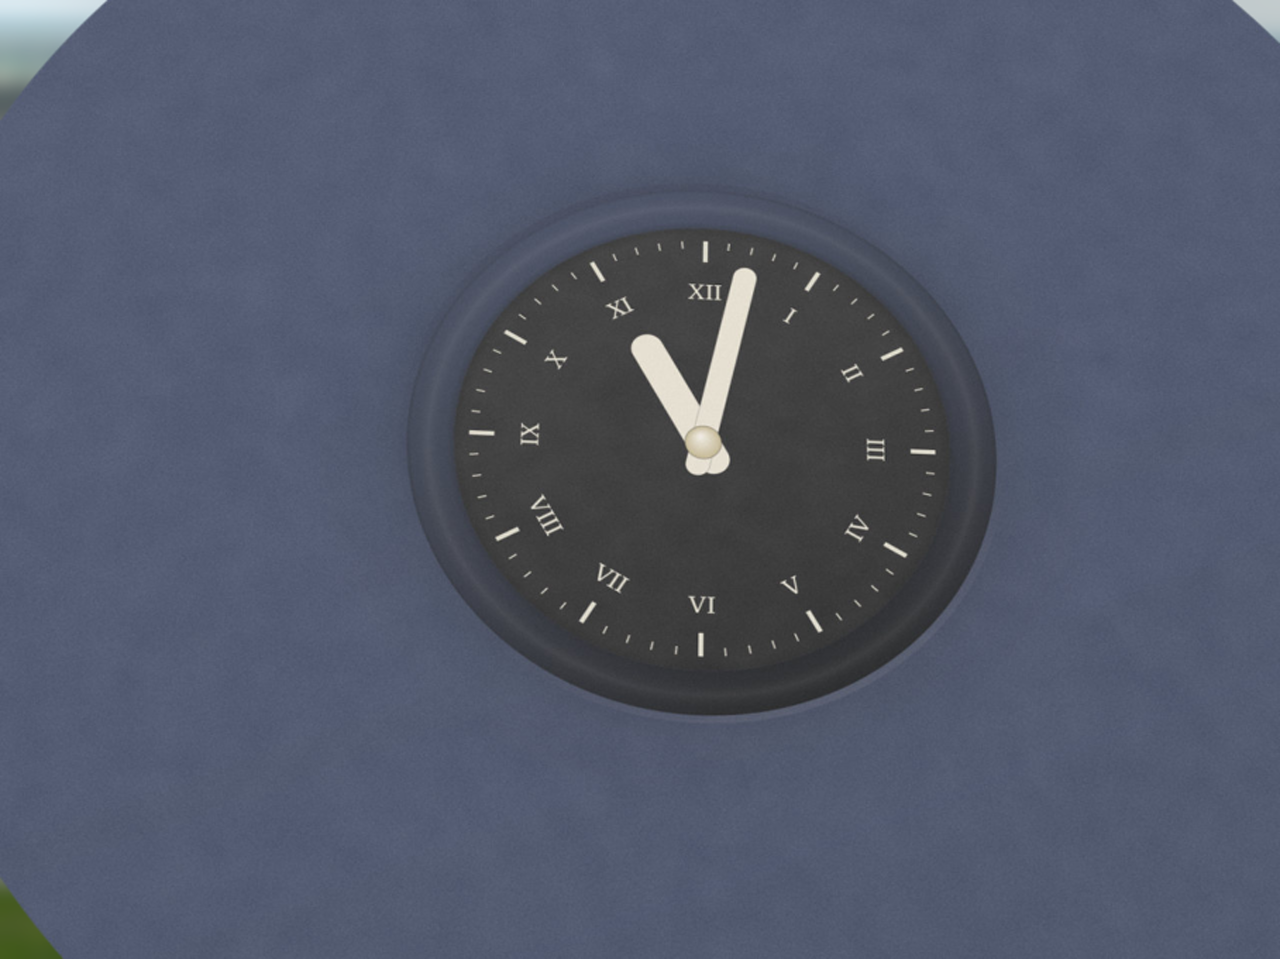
11:02
